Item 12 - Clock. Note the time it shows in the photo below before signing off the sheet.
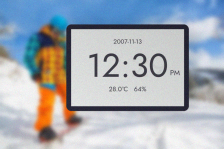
12:30
